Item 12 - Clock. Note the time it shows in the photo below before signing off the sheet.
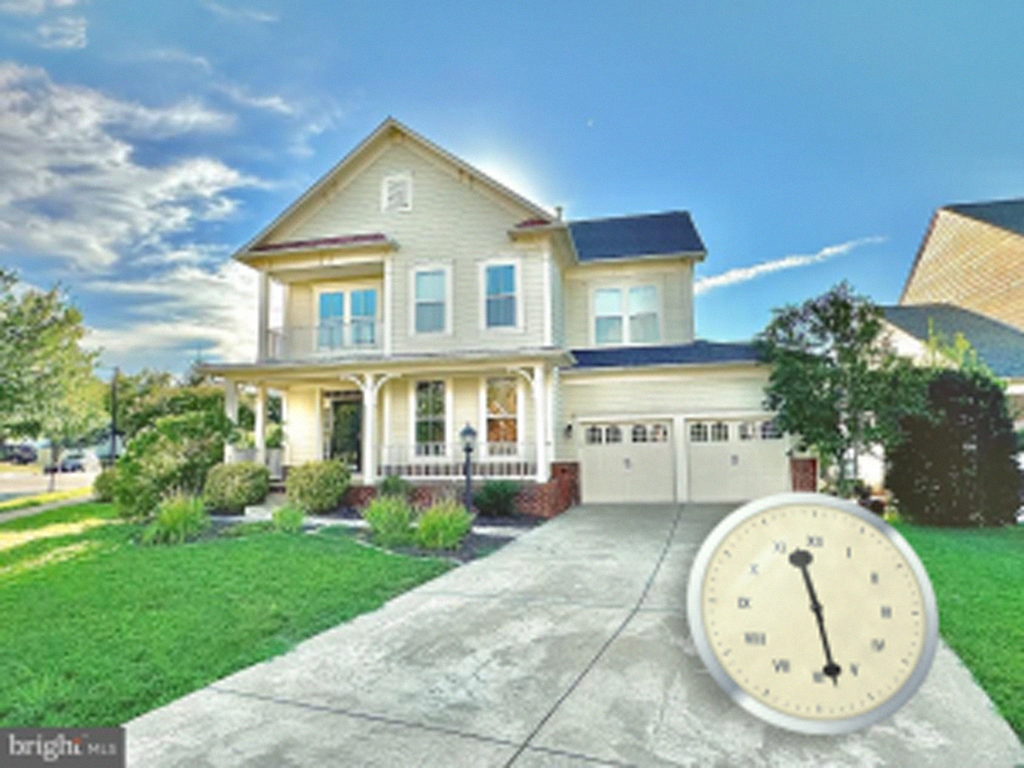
11:28
